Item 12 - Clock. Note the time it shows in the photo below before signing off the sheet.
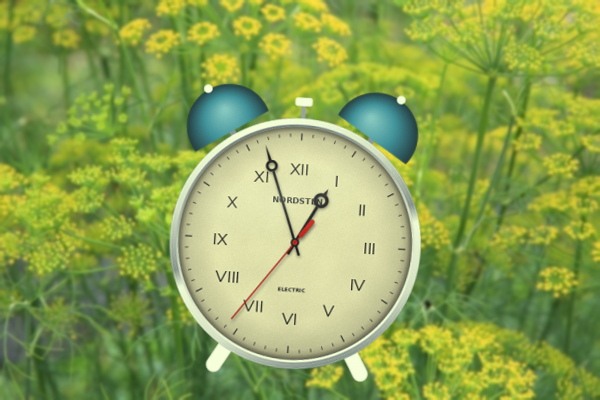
12:56:36
